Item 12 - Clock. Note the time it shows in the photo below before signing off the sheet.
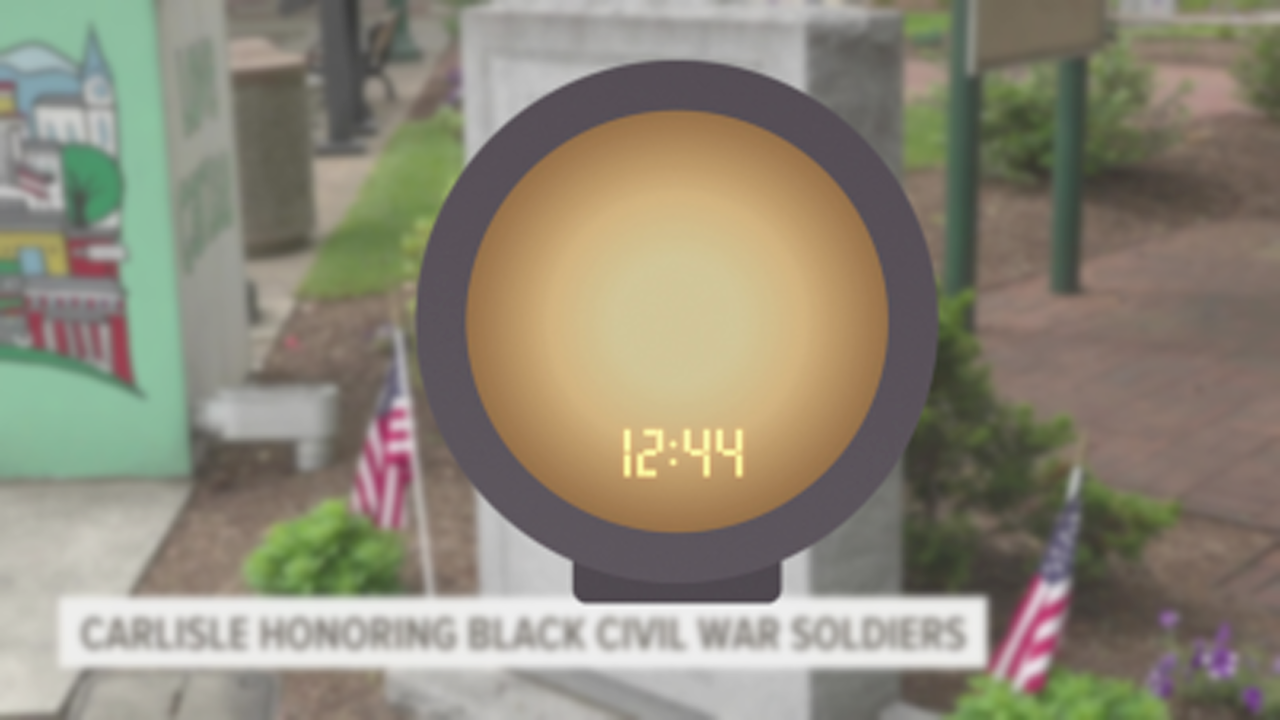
12:44
